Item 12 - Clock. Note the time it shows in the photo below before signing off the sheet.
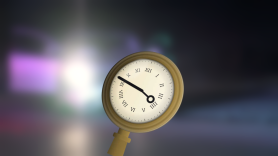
3:47
